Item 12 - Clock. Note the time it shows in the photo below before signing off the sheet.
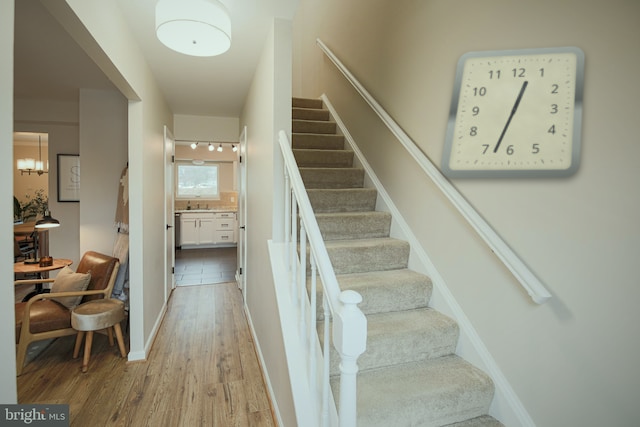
12:33
